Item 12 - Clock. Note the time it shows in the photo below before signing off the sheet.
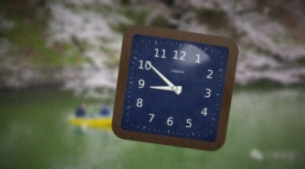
8:51
